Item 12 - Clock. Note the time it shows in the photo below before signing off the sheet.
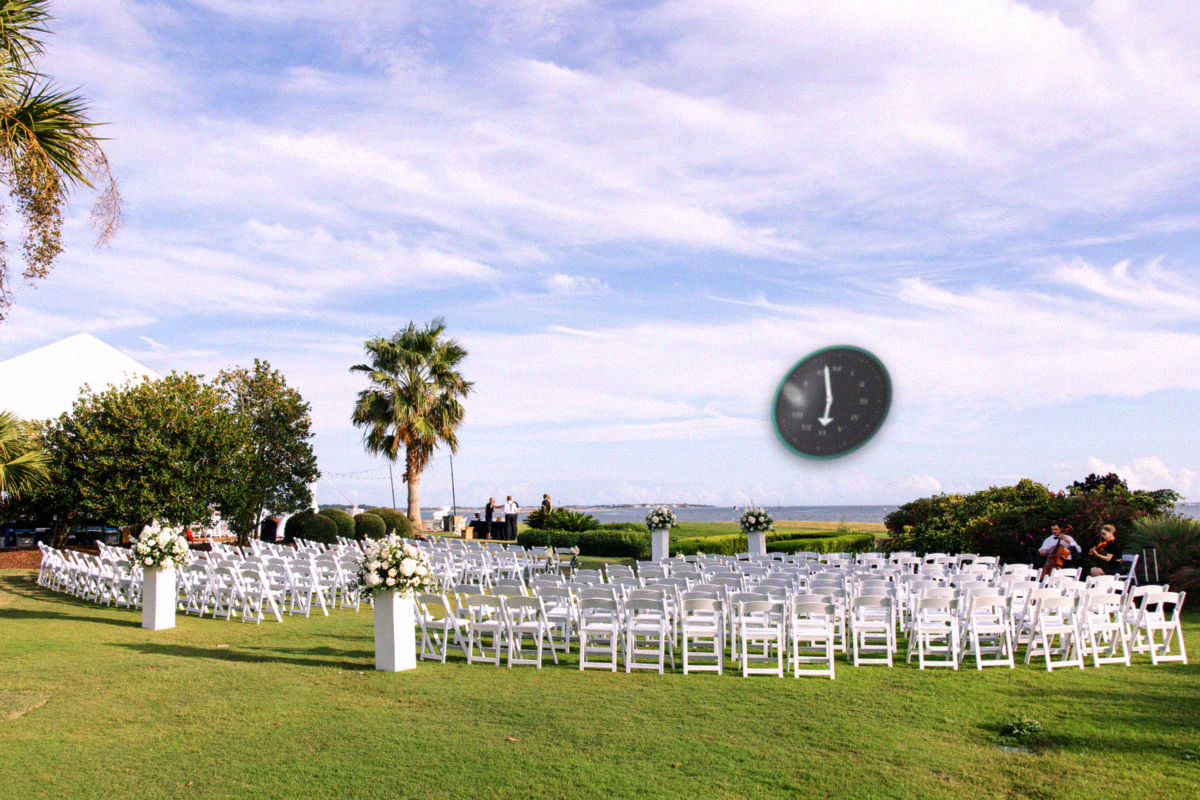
5:57
